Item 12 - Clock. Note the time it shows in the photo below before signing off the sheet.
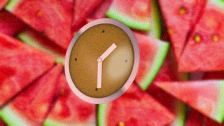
1:29
